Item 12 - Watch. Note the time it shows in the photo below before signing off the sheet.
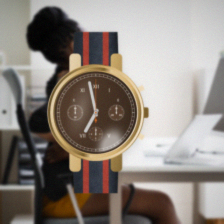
6:58
